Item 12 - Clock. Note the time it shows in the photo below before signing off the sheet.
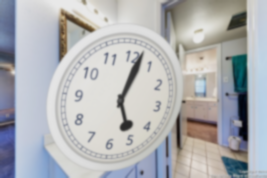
5:02
